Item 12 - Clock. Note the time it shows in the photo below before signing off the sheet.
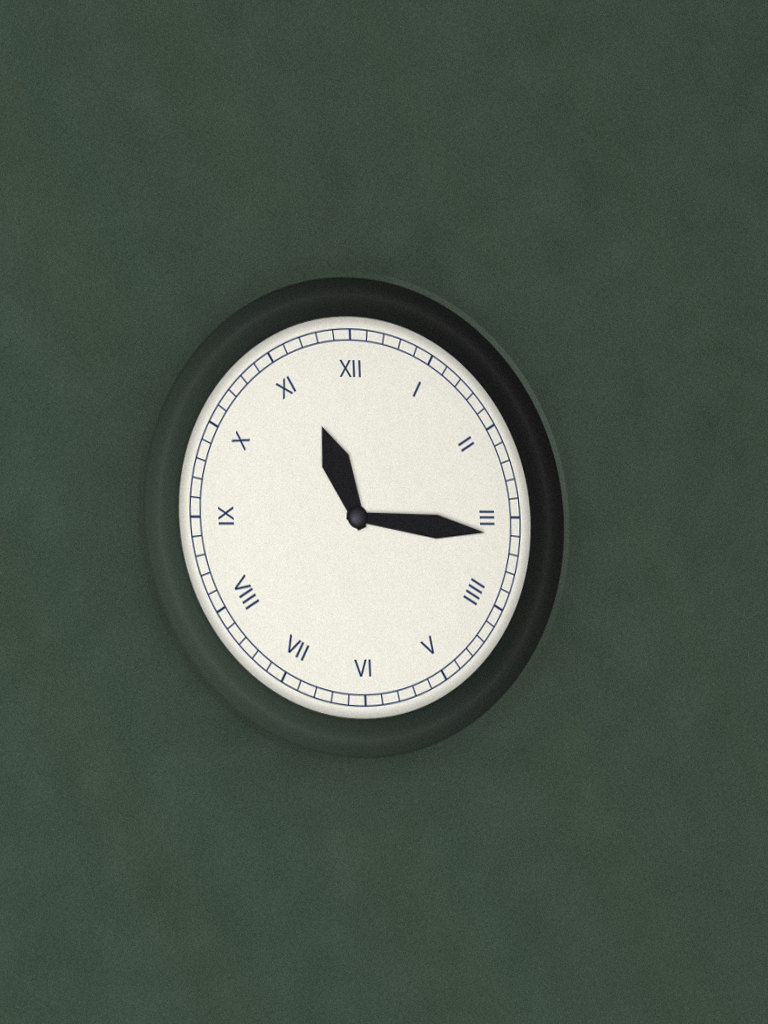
11:16
